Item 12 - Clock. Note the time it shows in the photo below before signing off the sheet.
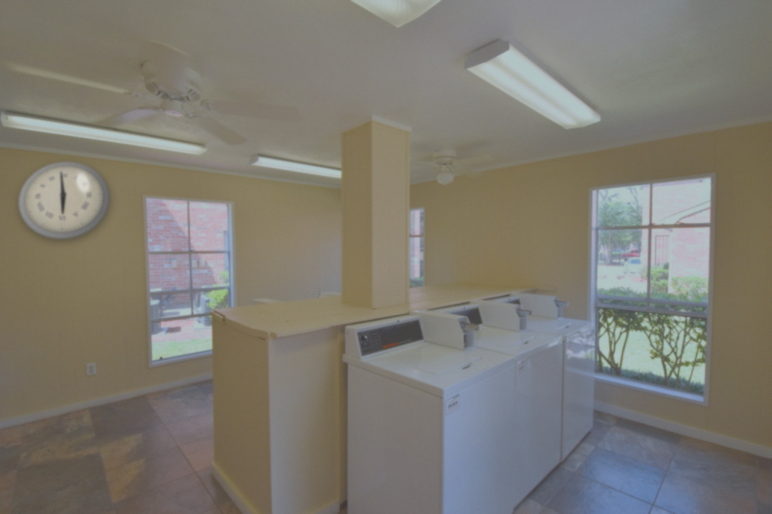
5:59
